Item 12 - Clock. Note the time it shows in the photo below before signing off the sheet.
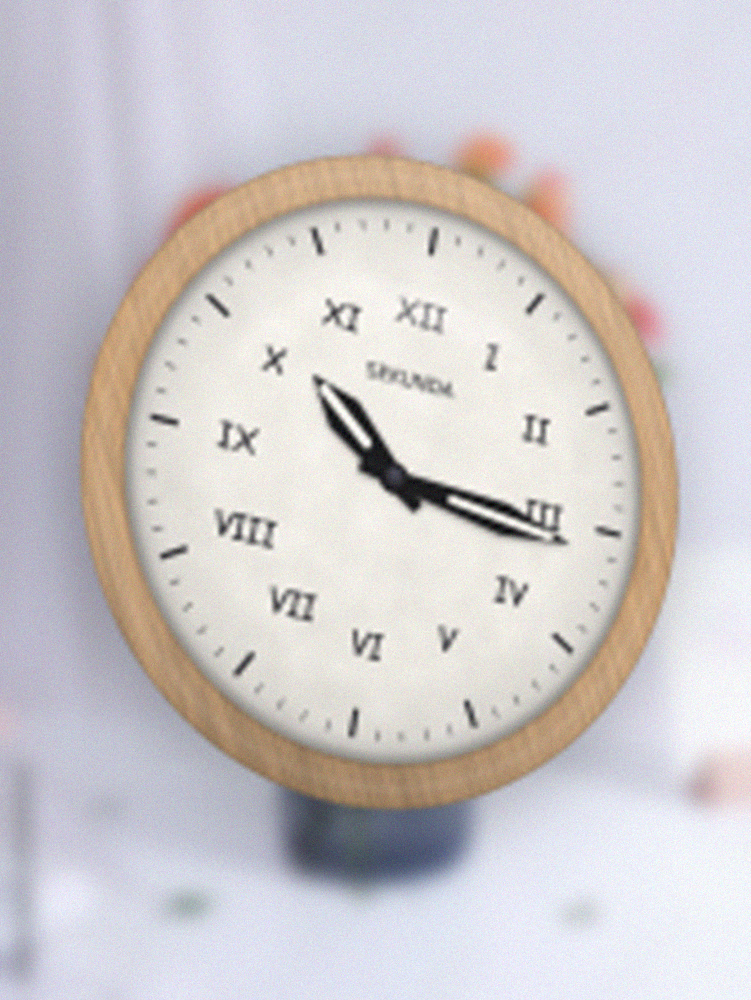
10:16
